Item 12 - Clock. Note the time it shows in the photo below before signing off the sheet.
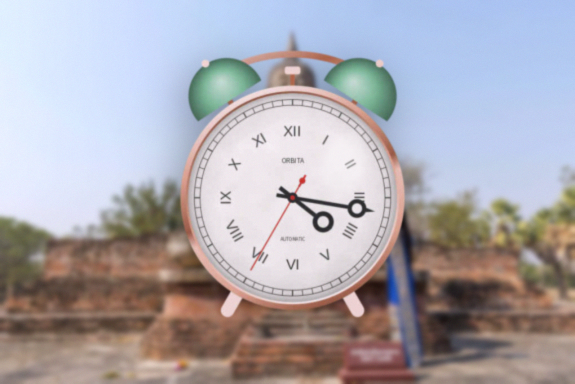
4:16:35
